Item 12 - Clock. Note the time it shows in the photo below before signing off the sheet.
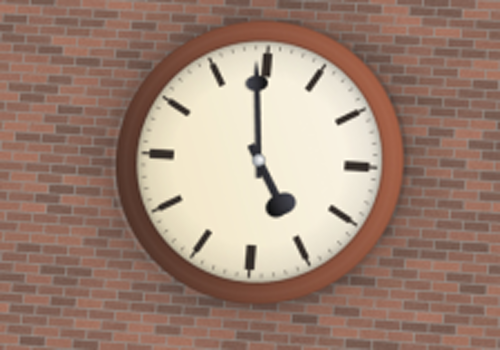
4:59
